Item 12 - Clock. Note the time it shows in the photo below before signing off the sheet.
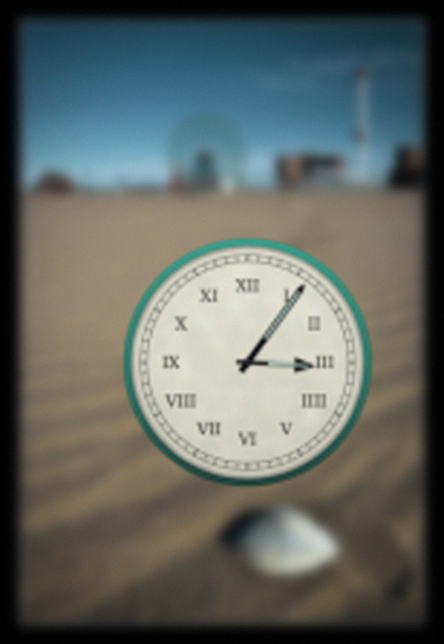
3:06
